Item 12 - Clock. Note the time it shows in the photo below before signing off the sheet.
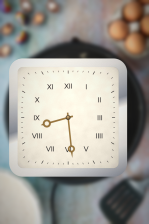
8:29
